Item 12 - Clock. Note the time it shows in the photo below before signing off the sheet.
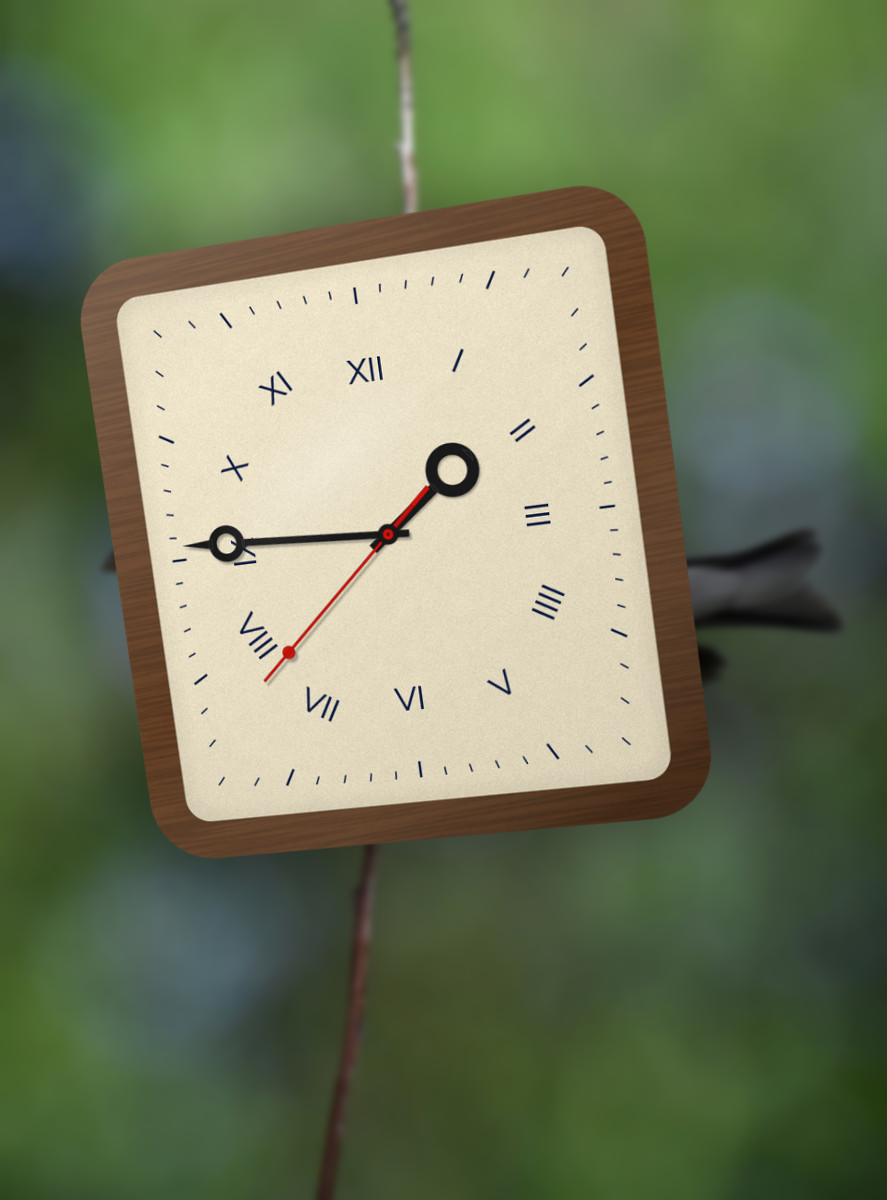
1:45:38
